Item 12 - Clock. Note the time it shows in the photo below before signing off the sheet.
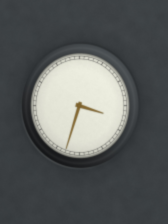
3:33
